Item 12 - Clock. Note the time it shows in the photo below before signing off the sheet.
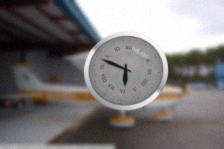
5:48
